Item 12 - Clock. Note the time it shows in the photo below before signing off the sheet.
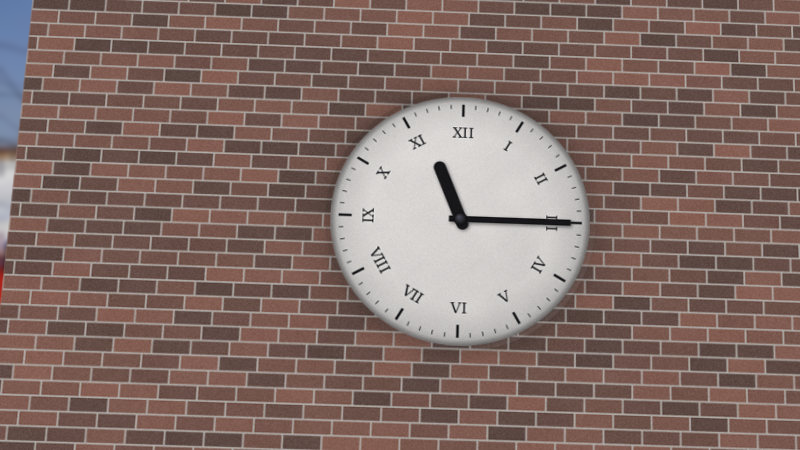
11:15
